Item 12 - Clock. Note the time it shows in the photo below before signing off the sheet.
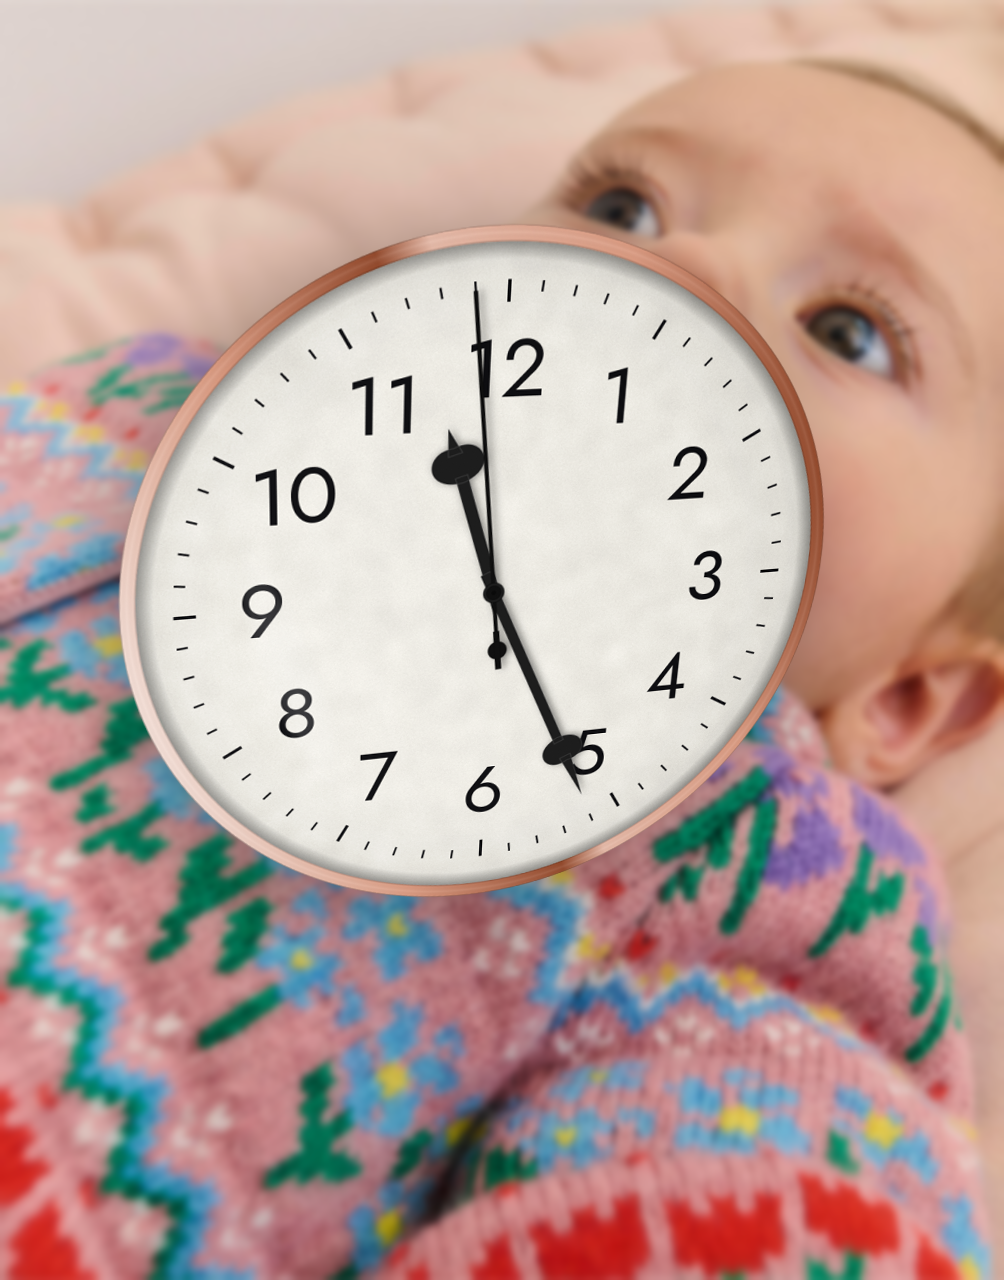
11:25:59
